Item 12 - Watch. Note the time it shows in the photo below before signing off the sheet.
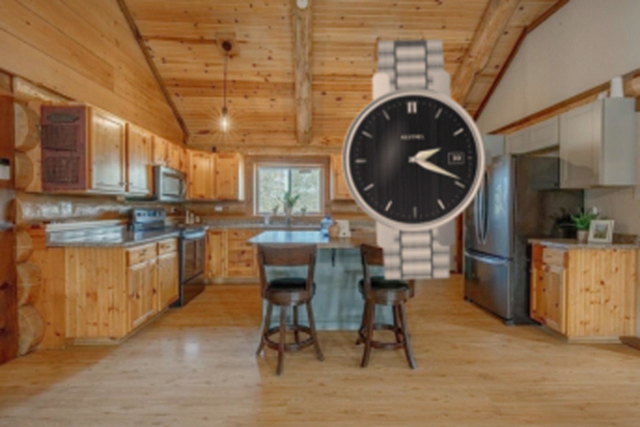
2:19
